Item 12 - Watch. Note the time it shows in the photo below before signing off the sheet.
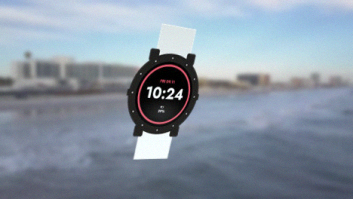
10:24
